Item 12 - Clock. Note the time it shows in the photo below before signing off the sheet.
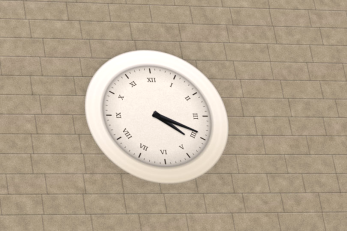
4:19
